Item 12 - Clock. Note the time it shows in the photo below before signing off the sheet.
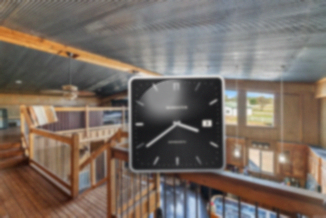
3:39
